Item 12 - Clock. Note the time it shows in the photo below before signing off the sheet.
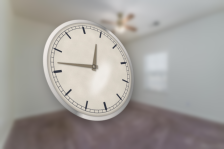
12:47
